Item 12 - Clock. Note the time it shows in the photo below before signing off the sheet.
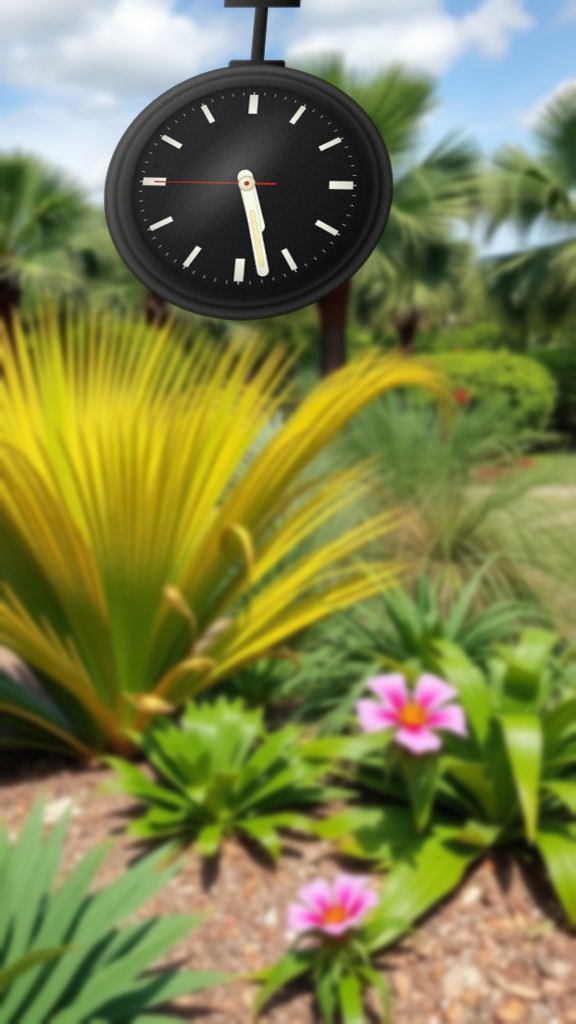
5:27:45
